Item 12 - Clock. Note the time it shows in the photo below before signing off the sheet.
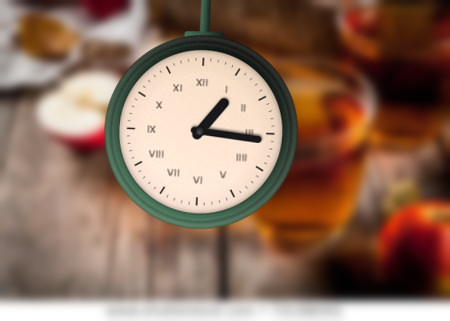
1:16
